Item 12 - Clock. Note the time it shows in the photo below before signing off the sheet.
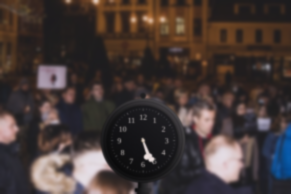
5:26
